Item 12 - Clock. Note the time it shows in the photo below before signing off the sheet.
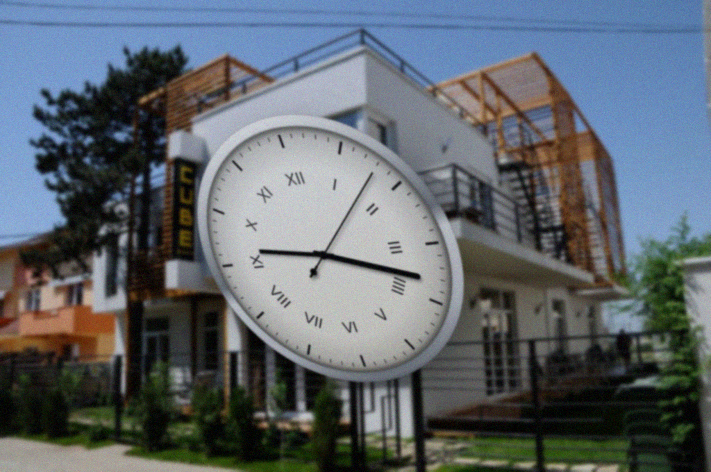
9:18:08
